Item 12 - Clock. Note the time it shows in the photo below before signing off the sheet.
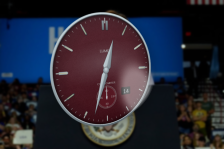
12:33
